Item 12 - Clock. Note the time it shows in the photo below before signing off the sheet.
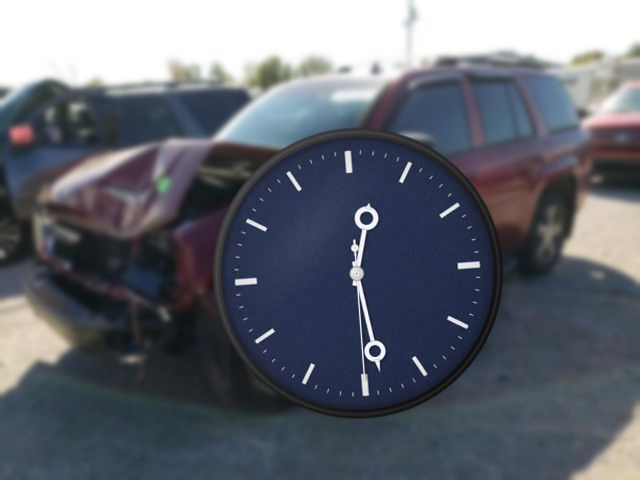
12:28:30
